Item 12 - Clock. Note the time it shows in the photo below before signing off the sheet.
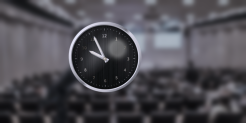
9:56
